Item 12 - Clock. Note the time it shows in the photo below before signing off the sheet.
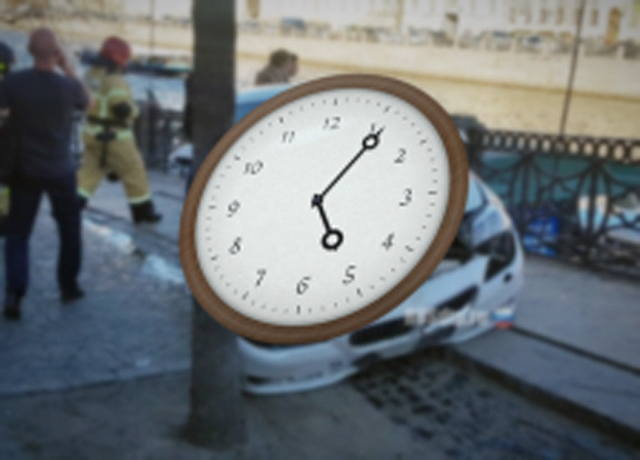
5:06
